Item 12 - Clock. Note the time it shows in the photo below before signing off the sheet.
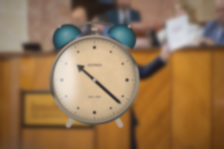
10:22
